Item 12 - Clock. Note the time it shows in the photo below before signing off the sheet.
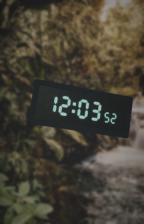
12:03:52
